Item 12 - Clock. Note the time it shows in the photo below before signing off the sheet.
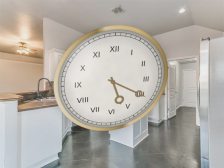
5:20
